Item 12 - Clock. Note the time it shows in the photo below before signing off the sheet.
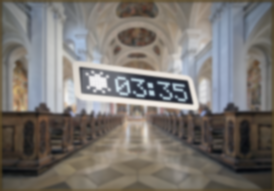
3:35
